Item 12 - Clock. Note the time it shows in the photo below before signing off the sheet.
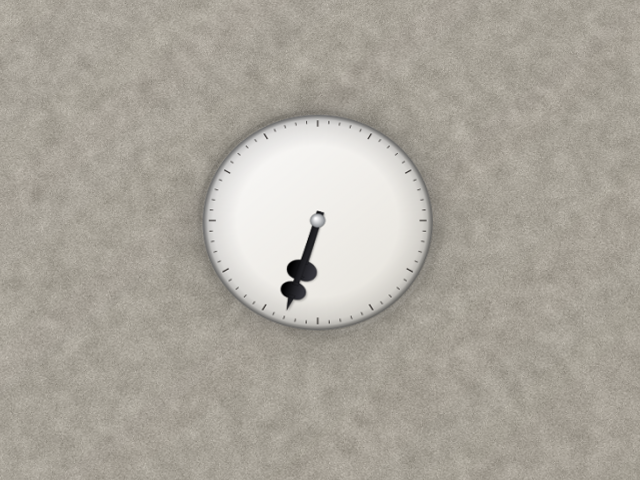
6:33
